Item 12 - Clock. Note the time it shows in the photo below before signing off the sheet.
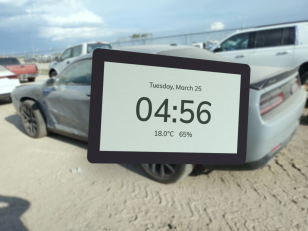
4:56
